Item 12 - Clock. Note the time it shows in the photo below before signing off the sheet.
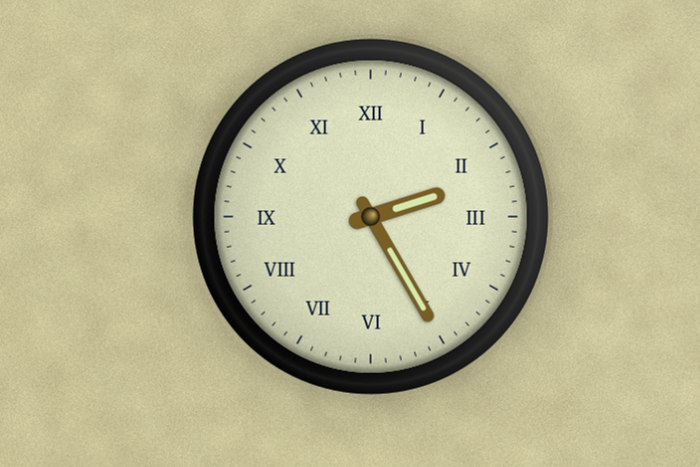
2:25
